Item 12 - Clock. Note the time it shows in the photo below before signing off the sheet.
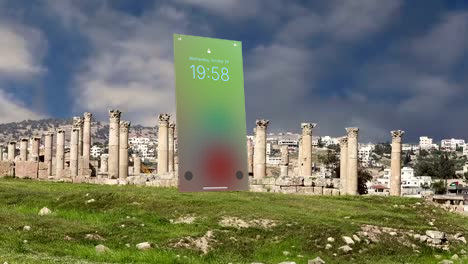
19:58
